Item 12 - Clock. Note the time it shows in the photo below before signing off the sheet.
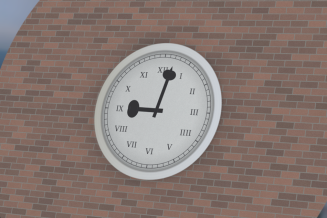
9:02
